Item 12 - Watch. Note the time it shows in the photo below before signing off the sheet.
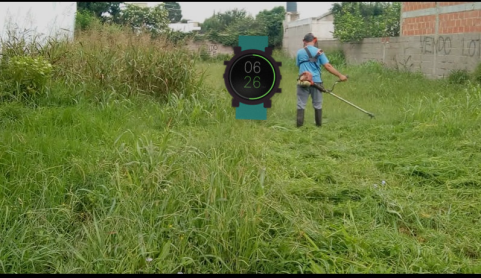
6:26
